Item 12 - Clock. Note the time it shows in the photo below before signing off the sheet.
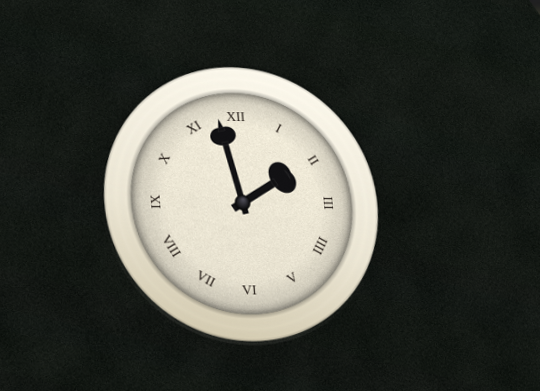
1:58
